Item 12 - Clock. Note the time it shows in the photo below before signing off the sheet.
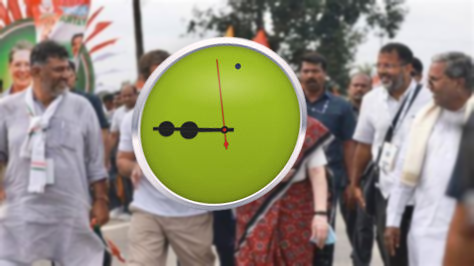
8:43:57
